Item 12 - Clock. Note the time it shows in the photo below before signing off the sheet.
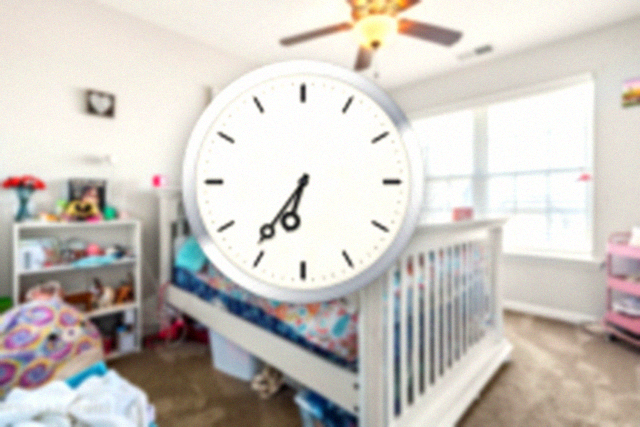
6:36
